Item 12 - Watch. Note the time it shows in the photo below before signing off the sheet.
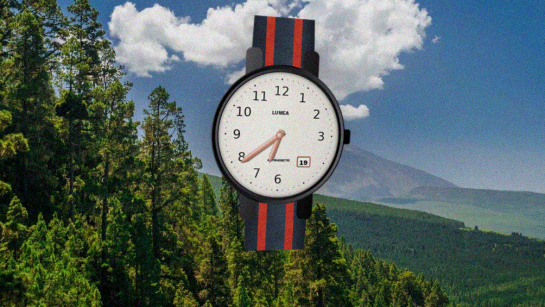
6:39
